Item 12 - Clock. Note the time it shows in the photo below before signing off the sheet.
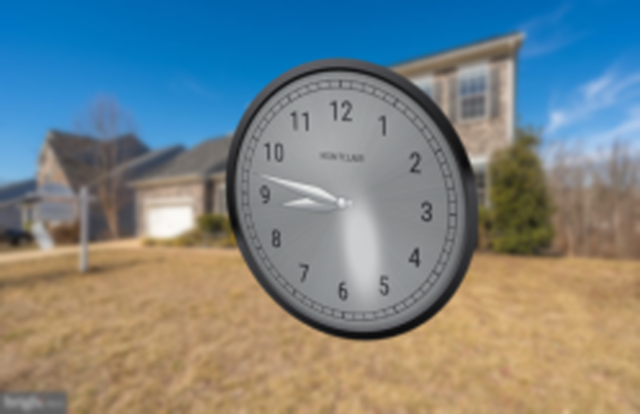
8:47
